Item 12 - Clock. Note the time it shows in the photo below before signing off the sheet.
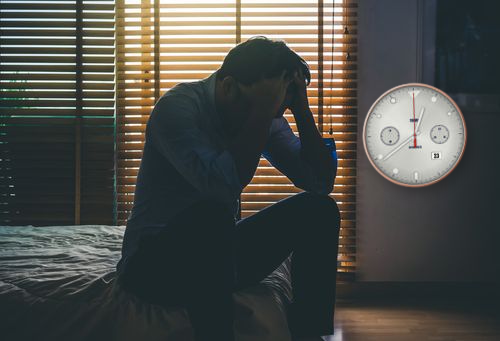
12:39
